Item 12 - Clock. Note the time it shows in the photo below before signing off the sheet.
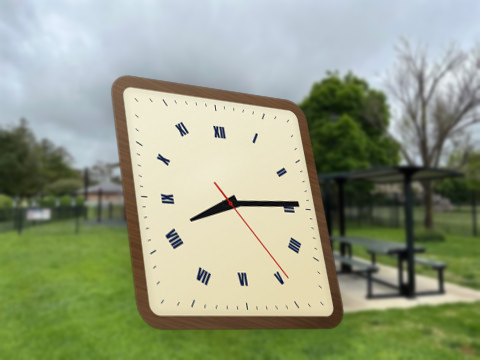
8:14:24
